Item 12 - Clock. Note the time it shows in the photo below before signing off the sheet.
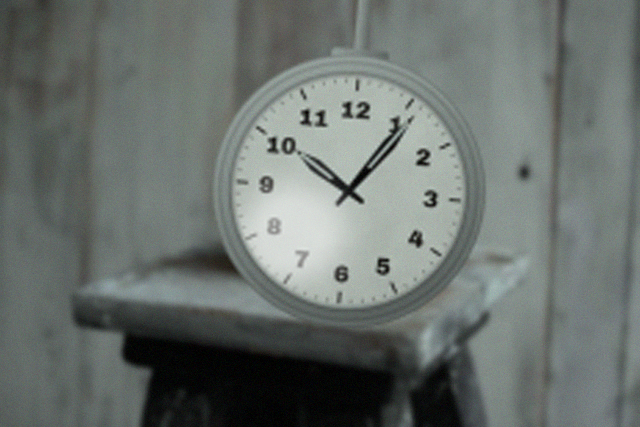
10:06
